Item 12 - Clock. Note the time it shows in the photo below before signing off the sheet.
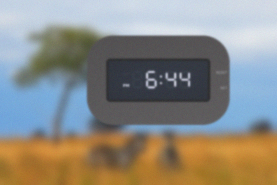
6:44
